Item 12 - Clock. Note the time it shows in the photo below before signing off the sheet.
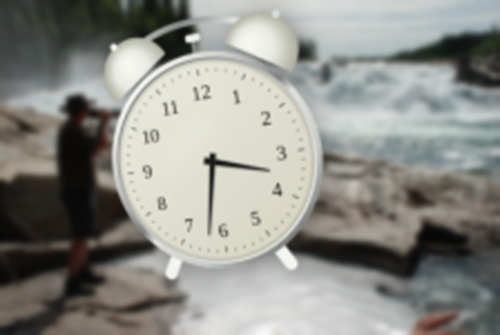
3:32
